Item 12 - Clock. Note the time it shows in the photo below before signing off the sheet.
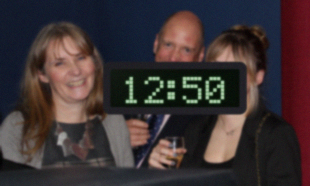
12:50
